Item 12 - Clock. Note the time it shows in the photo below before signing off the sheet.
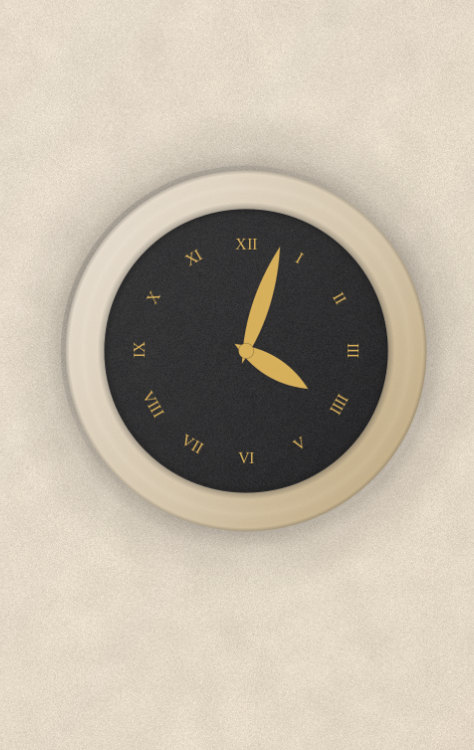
4:03
